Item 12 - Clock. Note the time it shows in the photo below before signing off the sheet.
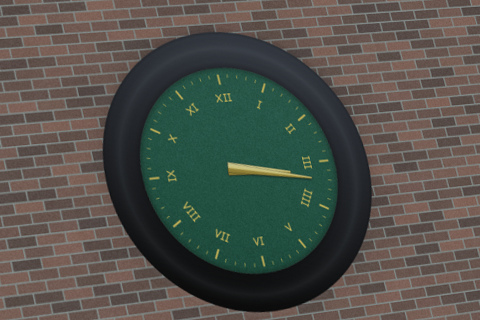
3:17
